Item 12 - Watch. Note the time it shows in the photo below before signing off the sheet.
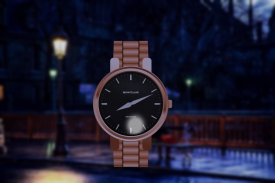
8:11
